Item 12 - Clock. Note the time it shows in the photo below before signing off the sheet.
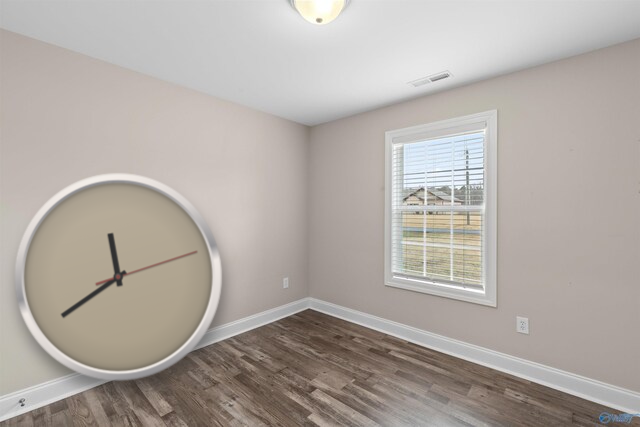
11:39:12
